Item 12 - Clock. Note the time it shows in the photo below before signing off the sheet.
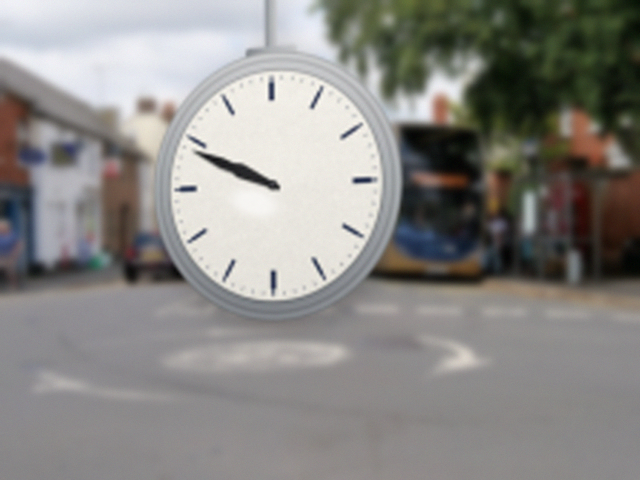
9:49
